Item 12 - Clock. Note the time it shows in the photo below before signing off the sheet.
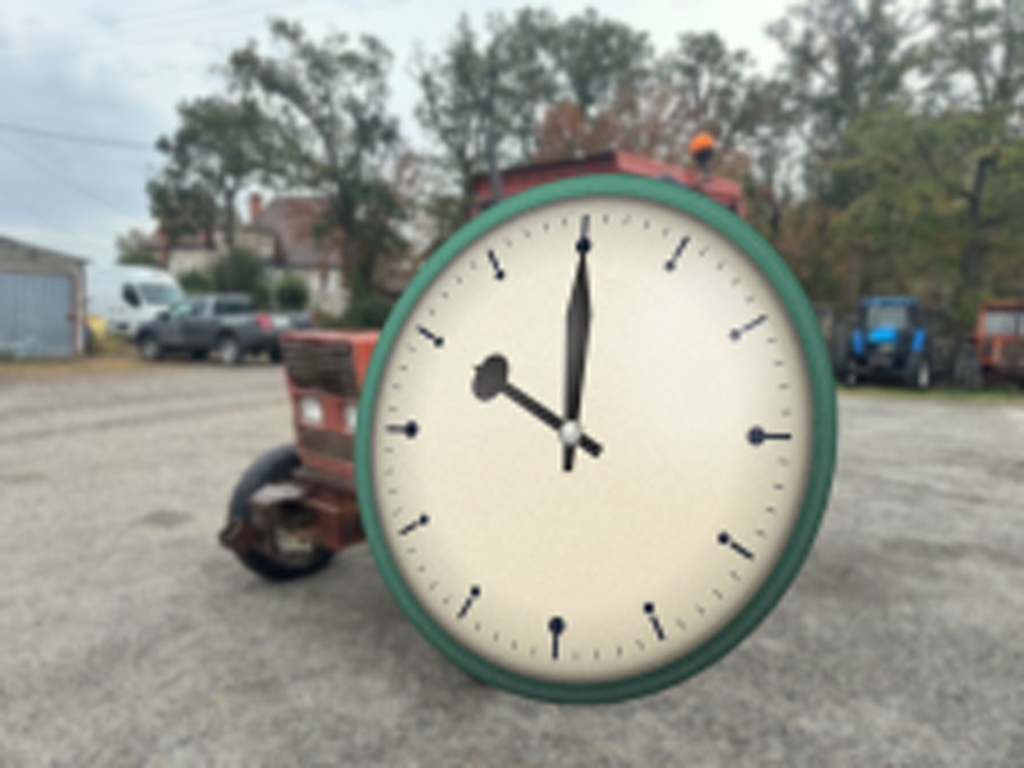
10:00
